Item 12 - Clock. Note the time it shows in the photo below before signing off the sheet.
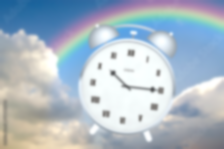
10:15
